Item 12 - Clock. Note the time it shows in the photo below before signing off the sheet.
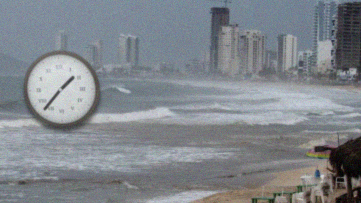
1:37
